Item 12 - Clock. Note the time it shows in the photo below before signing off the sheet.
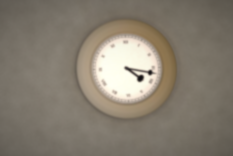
4:17
